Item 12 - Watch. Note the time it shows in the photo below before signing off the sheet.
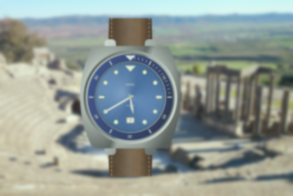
5:40
